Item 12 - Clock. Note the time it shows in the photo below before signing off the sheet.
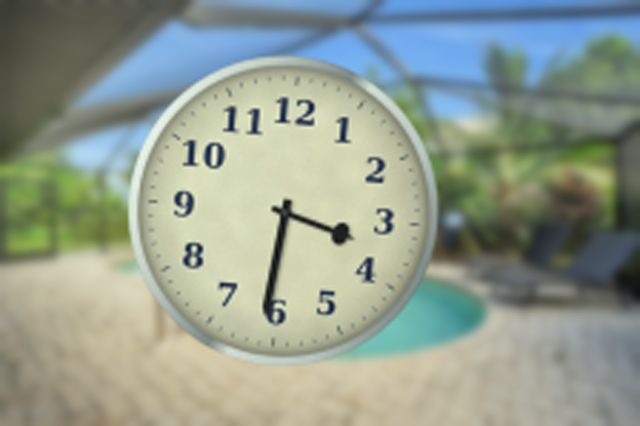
3:31
